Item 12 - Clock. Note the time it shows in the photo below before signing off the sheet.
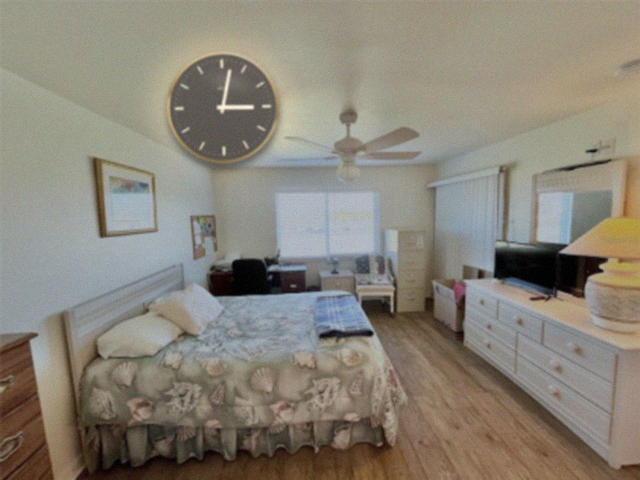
3:02
